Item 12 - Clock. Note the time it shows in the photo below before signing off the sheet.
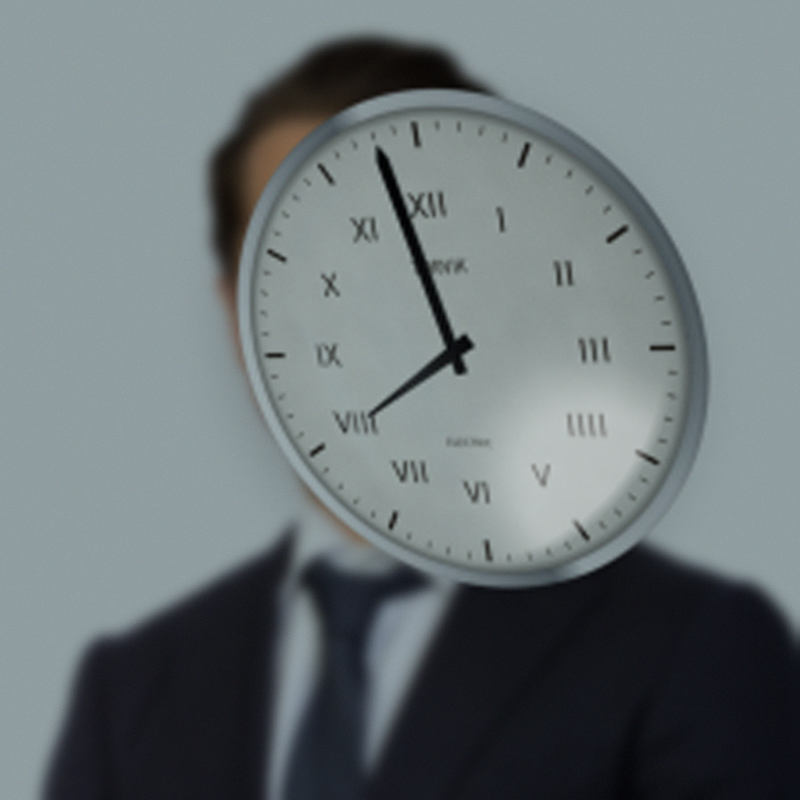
7:58
